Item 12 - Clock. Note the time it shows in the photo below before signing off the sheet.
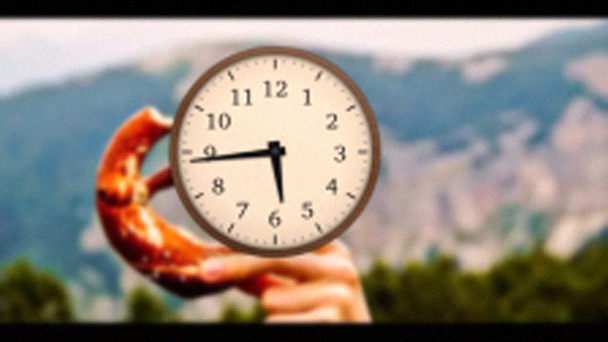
5:44
